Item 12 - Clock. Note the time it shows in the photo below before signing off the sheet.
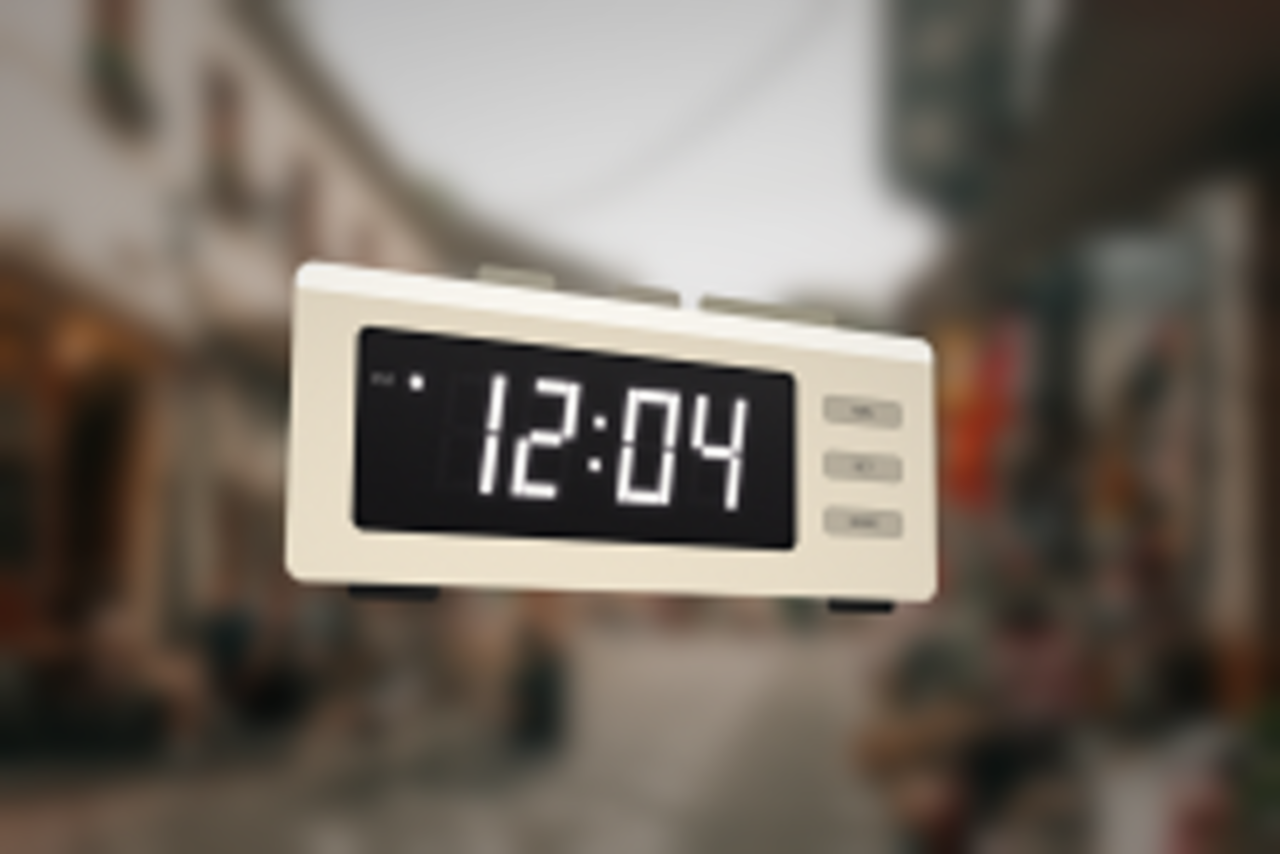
12:04
